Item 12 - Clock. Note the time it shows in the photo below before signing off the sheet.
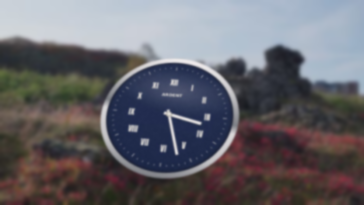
3:27
